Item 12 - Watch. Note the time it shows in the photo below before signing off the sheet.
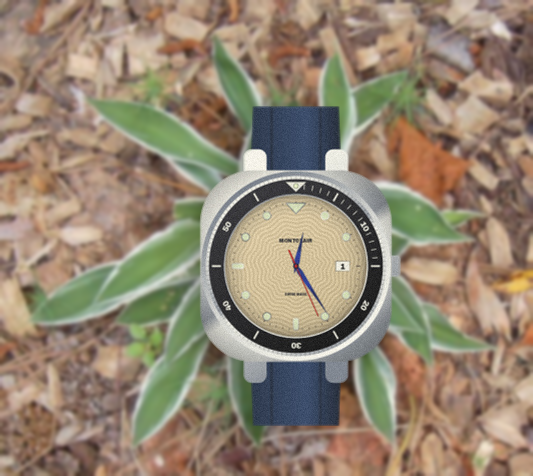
12:24:26
